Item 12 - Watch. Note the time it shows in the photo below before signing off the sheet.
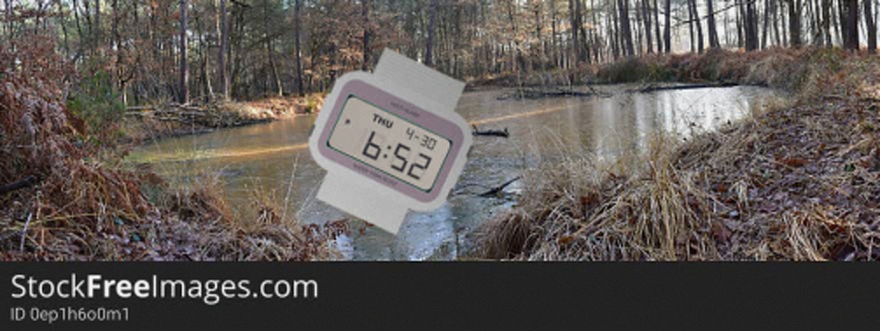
6:52
